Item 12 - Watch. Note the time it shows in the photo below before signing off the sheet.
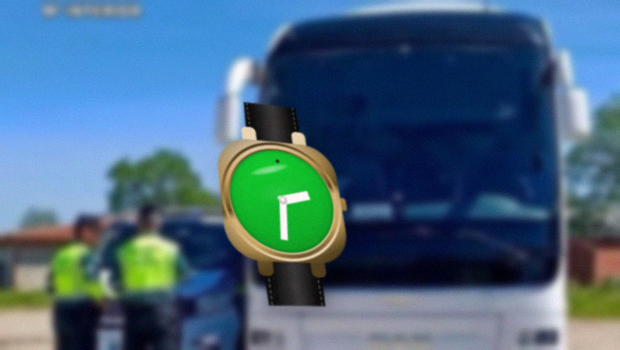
2:31
